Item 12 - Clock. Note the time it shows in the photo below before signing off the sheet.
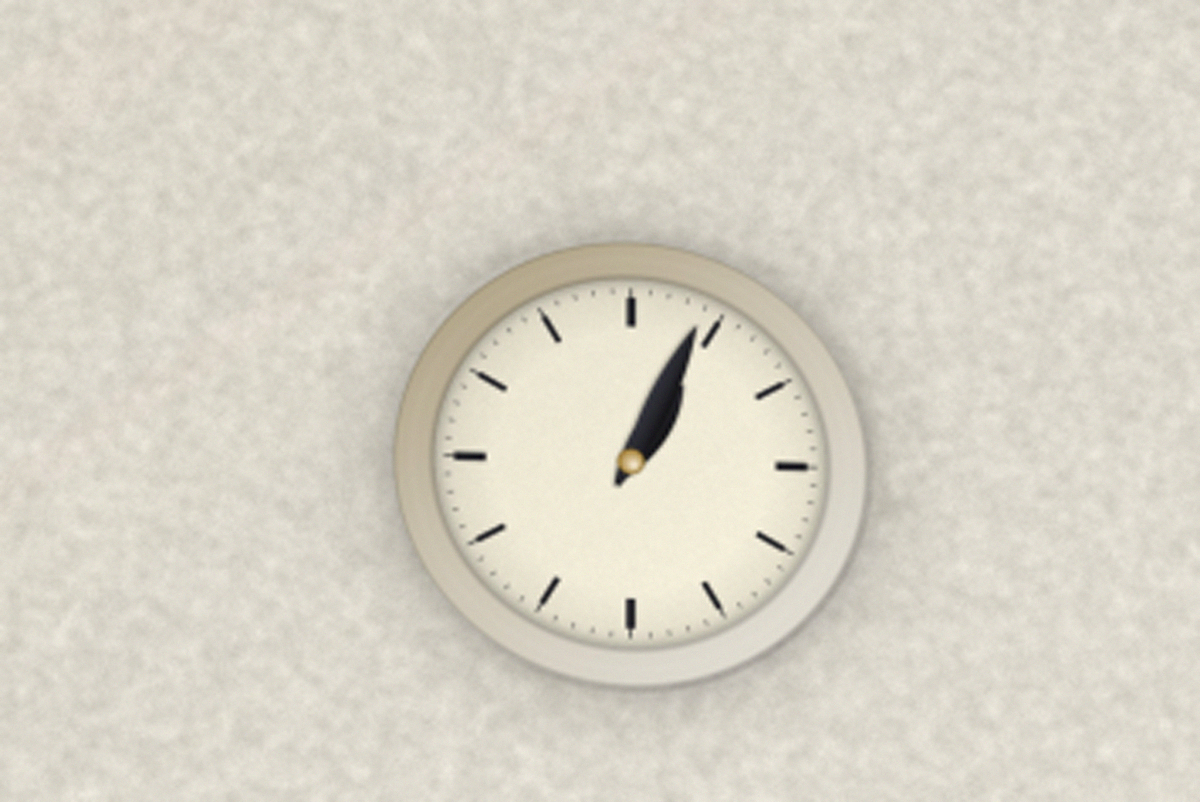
1:04
